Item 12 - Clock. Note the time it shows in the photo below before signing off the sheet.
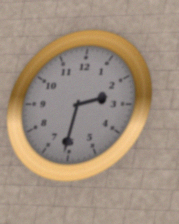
2:31
